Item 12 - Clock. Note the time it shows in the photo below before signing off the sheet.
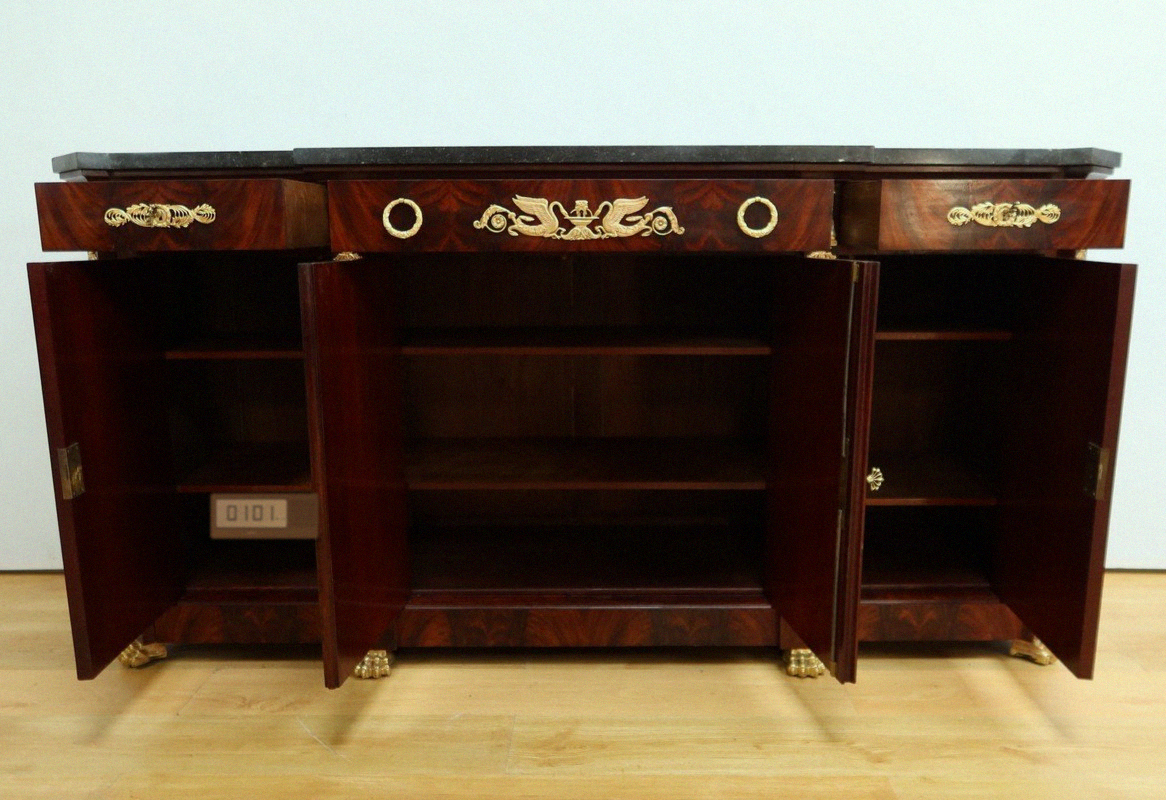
1:01
